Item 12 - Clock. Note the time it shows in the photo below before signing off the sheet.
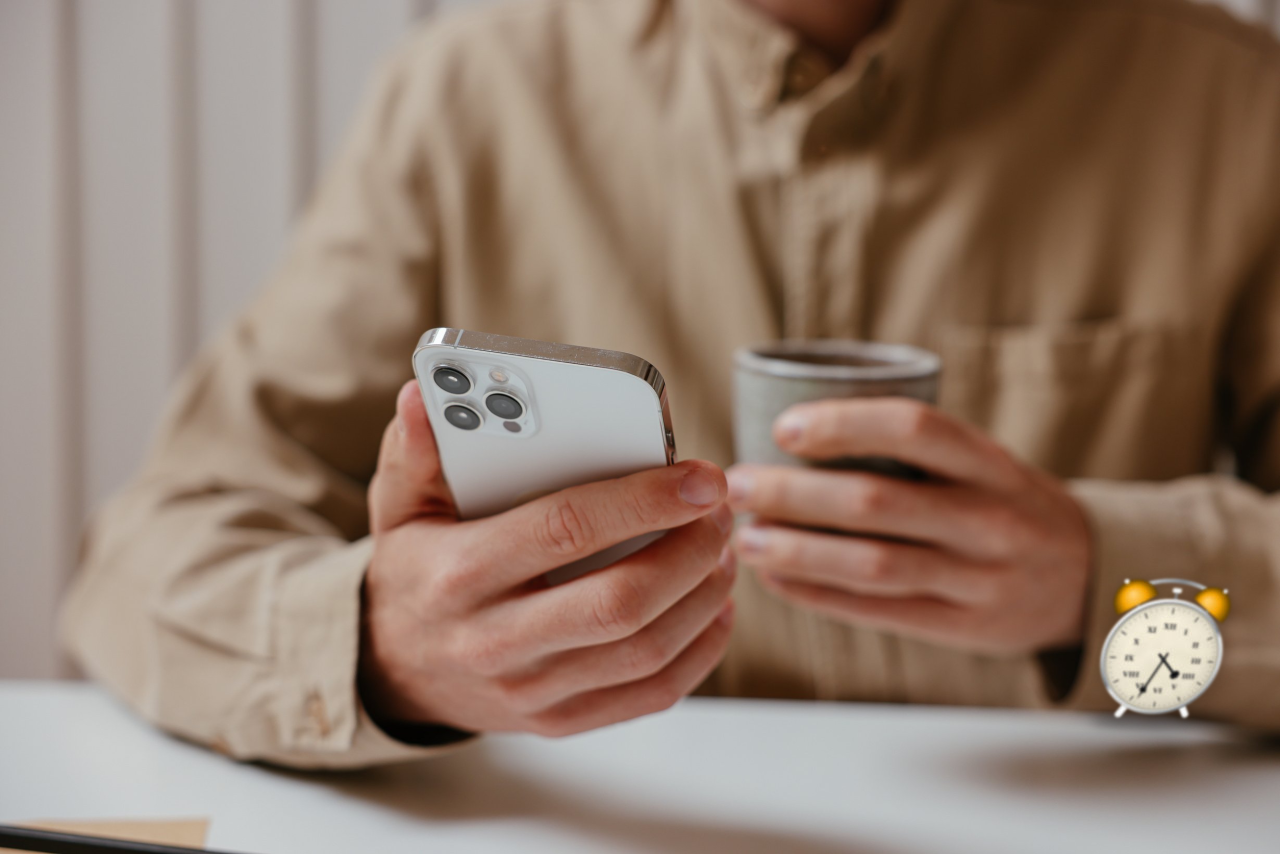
4:34
